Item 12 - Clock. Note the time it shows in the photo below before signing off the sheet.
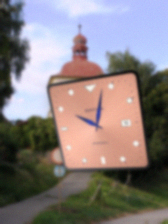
10:03
